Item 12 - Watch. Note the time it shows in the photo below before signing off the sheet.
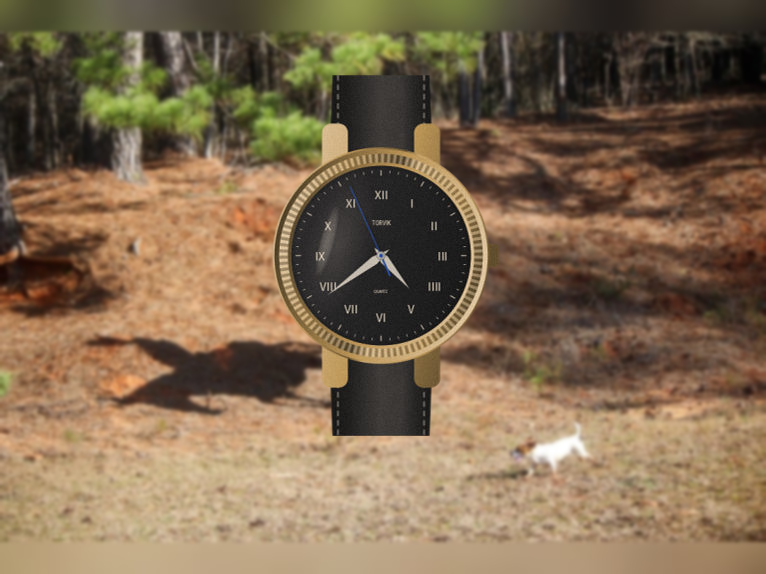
4:38:56
